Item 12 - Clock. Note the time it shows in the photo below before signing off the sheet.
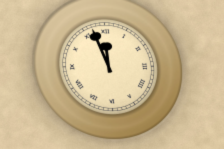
11:57
